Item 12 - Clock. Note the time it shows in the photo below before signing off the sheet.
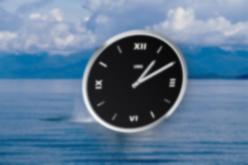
1:10
